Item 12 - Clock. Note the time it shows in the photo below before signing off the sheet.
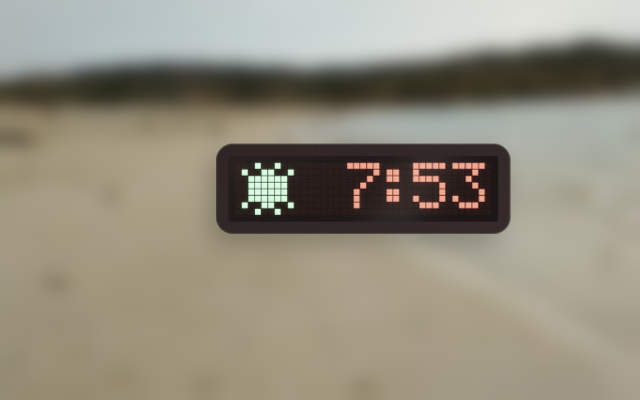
7:53
